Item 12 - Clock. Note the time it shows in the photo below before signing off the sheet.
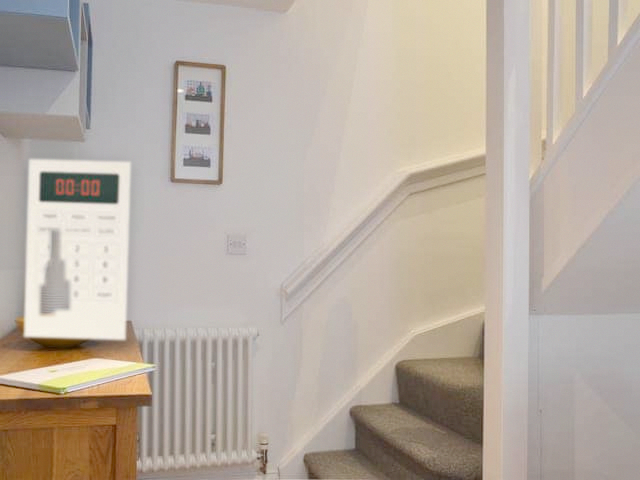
0:00
